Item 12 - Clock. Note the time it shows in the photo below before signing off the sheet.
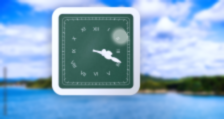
3:19
